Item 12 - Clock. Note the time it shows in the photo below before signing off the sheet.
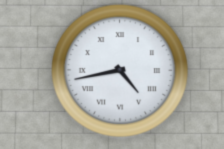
4:43
